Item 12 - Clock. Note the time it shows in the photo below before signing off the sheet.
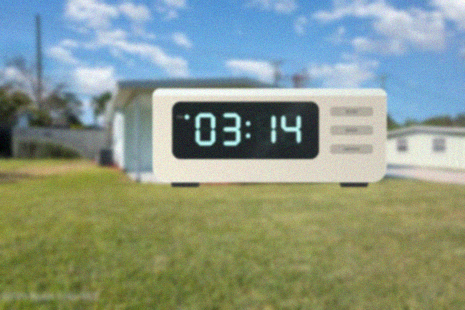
3:14
